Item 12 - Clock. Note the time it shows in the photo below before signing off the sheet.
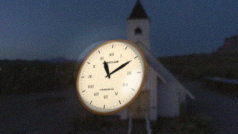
11:10
